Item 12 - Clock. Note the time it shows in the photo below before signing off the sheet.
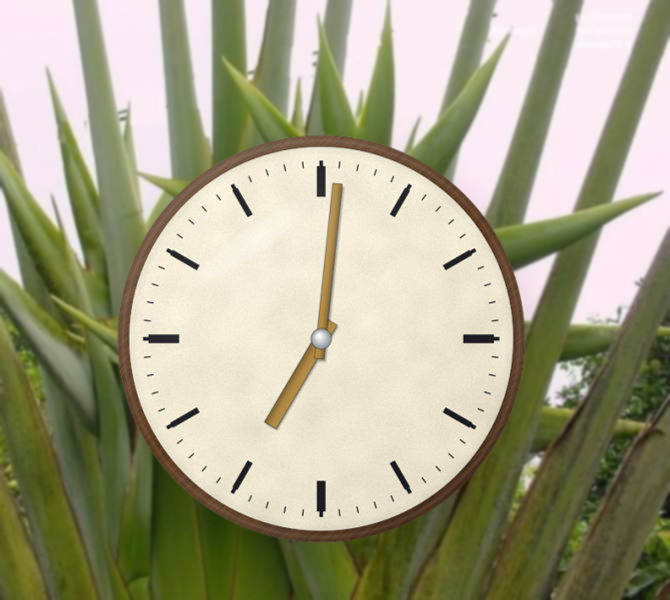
7:01
